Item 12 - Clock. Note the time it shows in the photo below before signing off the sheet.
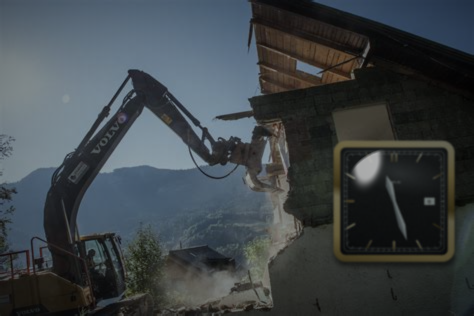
11:27
